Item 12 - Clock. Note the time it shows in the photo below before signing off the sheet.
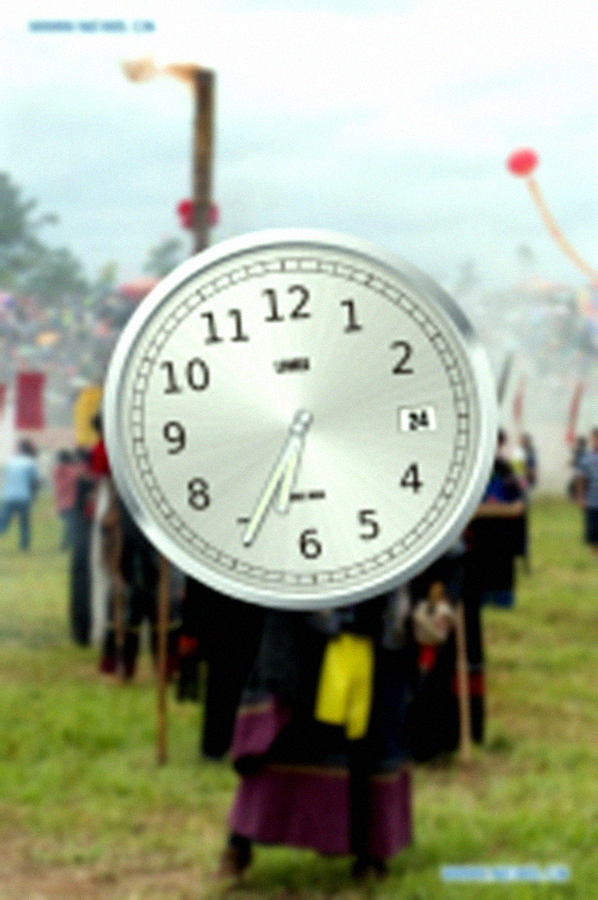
6:35
